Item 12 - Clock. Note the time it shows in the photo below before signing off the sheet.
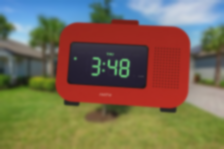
3:48
